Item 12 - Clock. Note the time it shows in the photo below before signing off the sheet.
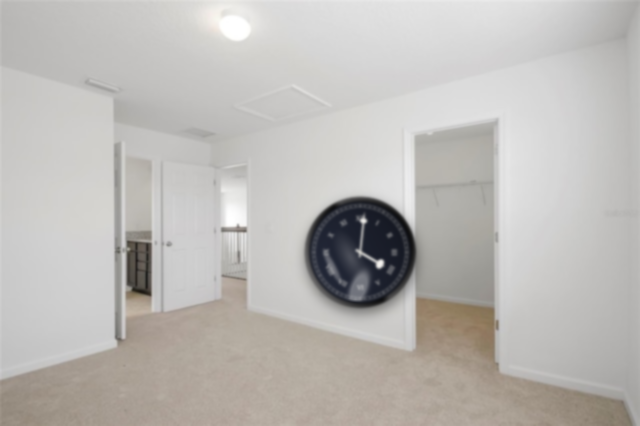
4:01
